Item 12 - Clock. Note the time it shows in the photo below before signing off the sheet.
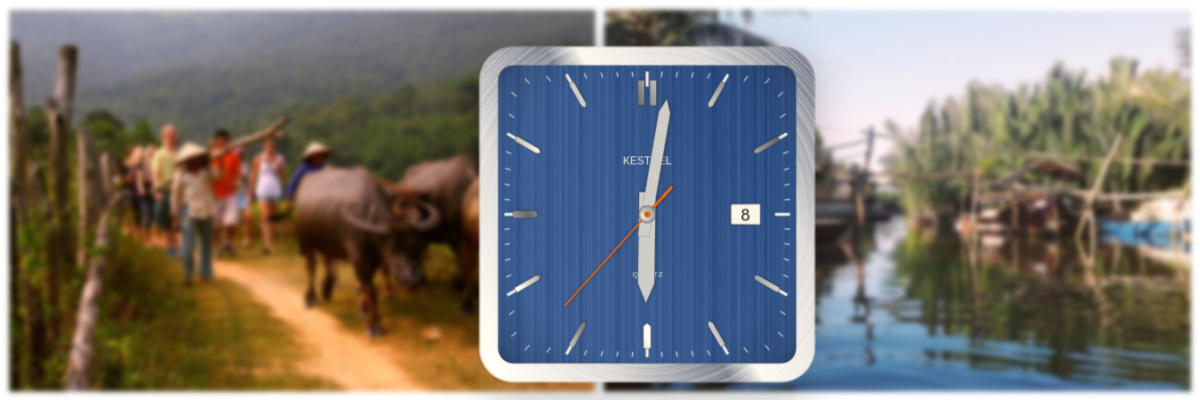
6:01:37
